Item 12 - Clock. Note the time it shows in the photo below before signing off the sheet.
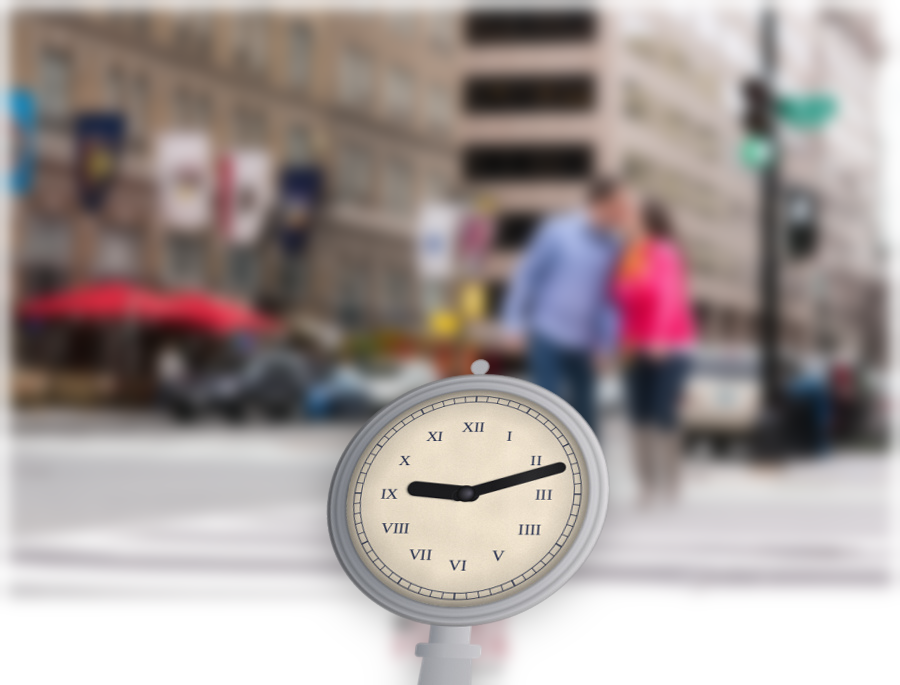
9:12
